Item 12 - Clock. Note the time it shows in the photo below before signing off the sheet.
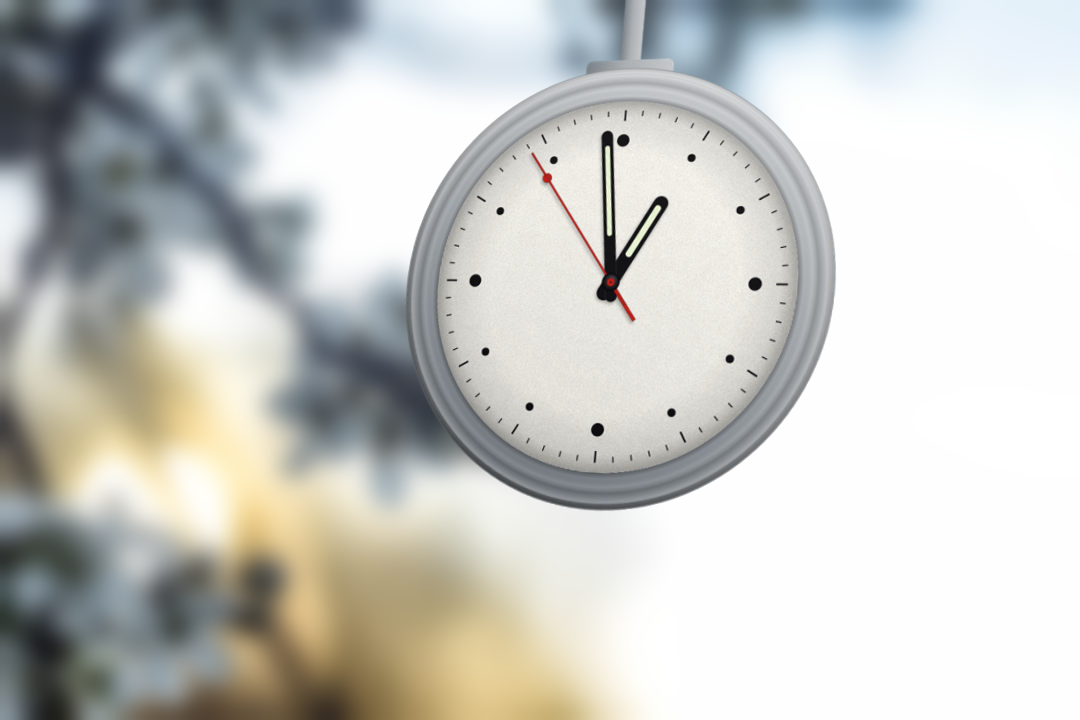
12:58:54
